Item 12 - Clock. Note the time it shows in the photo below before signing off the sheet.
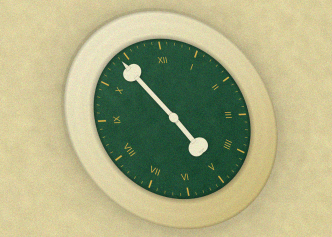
4:54
